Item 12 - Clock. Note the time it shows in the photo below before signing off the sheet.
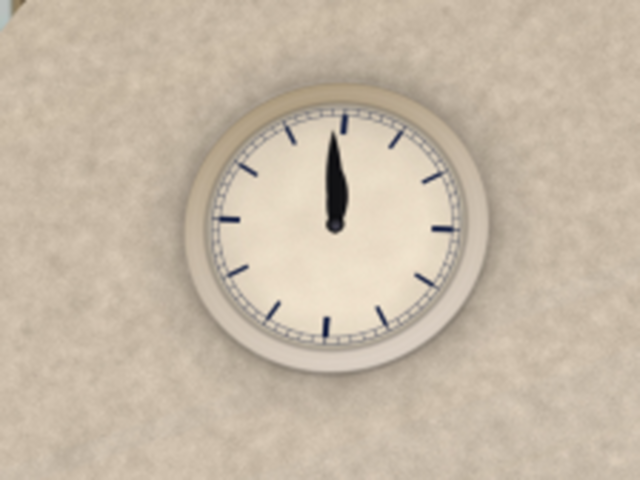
11:59
